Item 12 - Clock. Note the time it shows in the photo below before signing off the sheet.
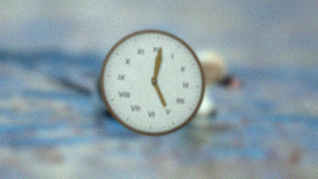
5:01
